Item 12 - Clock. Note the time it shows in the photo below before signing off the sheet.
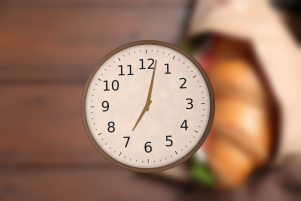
7:02
